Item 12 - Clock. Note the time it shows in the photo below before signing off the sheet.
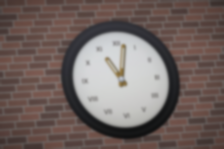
11:02
